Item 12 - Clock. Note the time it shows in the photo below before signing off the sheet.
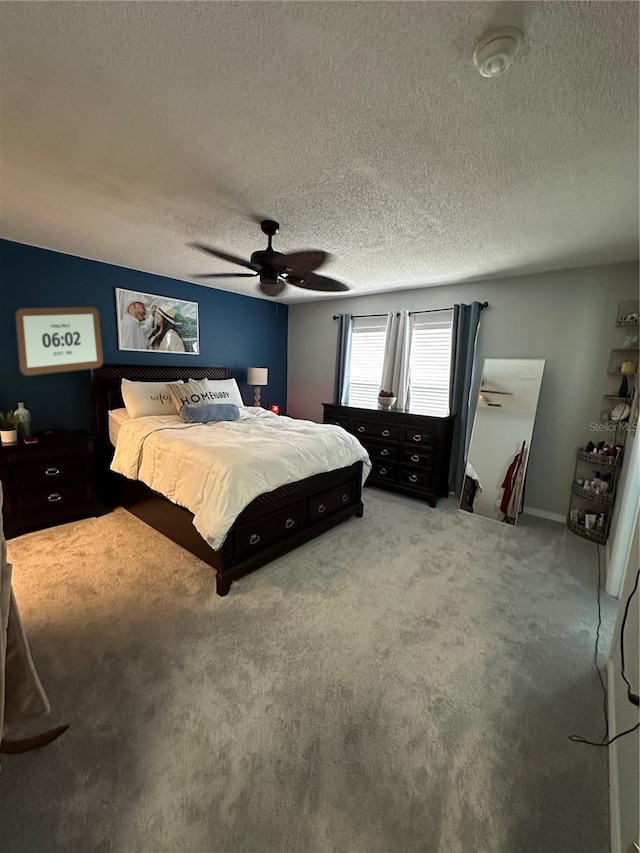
6:02
